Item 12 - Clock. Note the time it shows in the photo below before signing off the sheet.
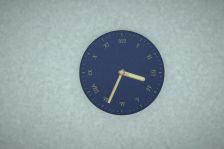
3:34
